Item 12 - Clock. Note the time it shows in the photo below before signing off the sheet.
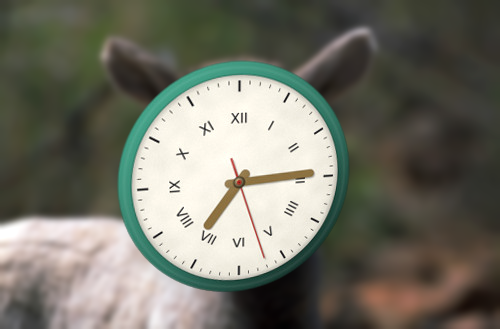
7:14:27
